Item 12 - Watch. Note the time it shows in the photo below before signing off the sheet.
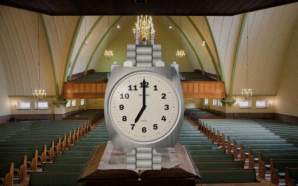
7:00
